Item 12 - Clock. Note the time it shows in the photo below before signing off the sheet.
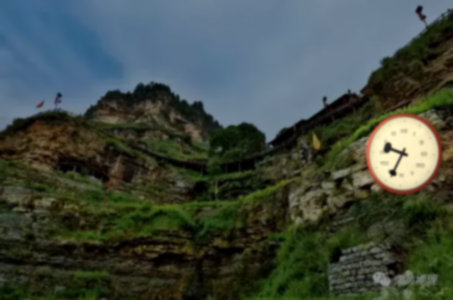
9:34
